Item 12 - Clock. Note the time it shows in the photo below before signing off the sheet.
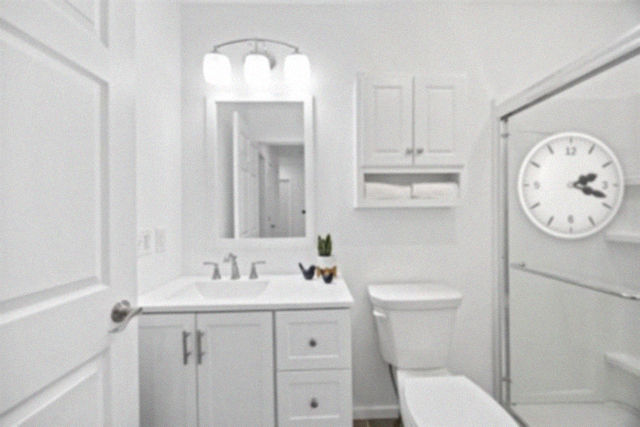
2:18
